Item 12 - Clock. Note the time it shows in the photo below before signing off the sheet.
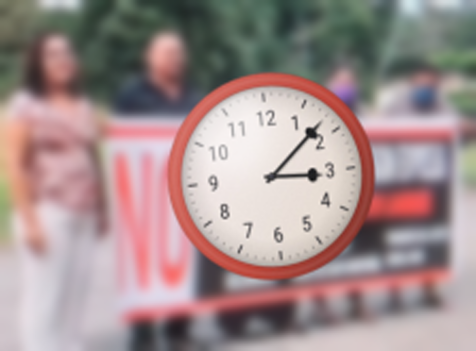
3:08
